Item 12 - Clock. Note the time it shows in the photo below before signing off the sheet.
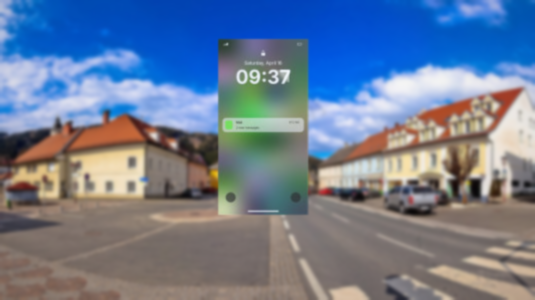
9:37
